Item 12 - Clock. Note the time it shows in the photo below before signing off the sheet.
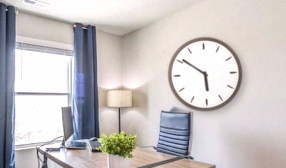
5:51
